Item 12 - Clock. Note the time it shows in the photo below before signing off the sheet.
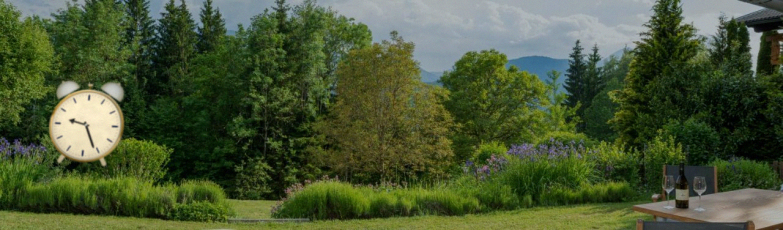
9:26
